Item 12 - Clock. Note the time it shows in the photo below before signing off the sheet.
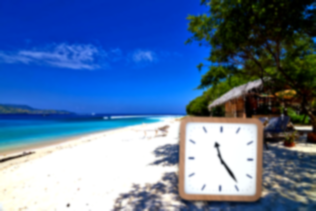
11:24
